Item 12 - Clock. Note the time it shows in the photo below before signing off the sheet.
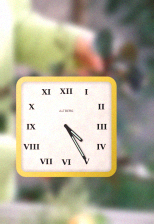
4:25
